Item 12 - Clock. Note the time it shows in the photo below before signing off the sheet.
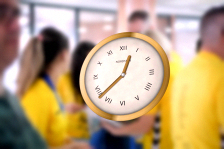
12:38
